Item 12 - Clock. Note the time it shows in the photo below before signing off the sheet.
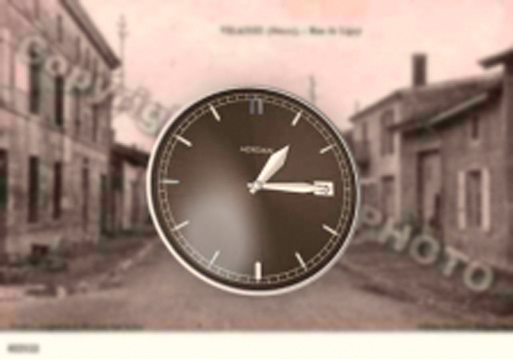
1:15
